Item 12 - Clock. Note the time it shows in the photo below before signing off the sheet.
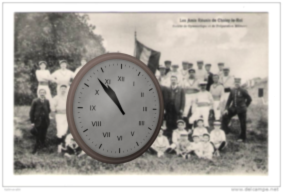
10:53
